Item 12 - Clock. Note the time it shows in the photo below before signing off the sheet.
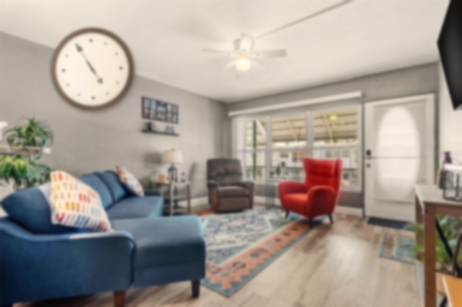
4:55
